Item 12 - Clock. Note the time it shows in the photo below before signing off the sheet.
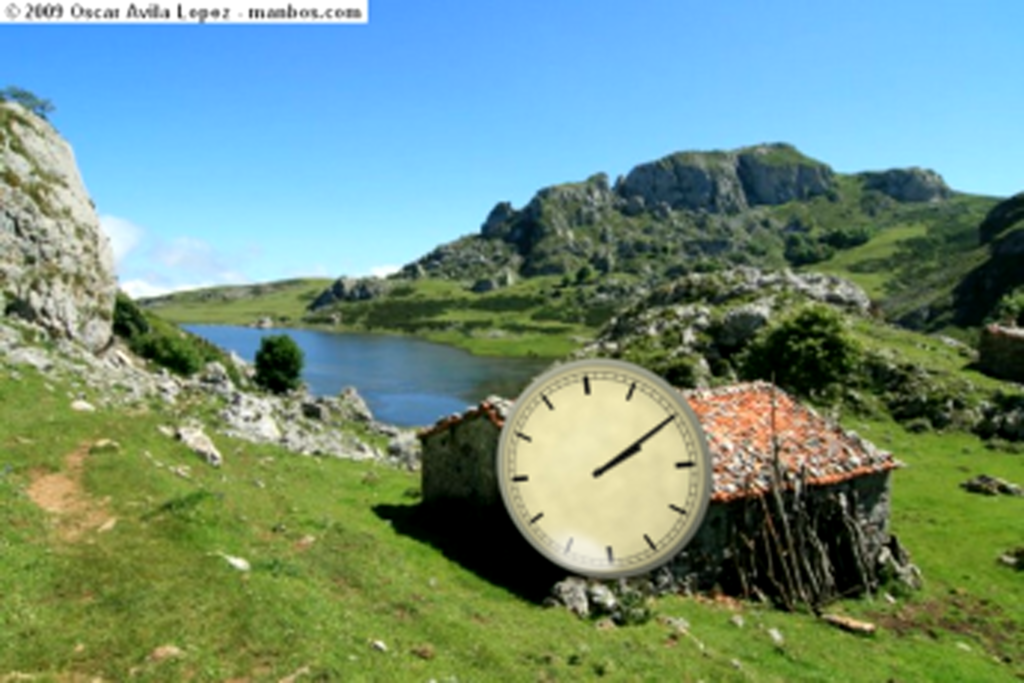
2:10
